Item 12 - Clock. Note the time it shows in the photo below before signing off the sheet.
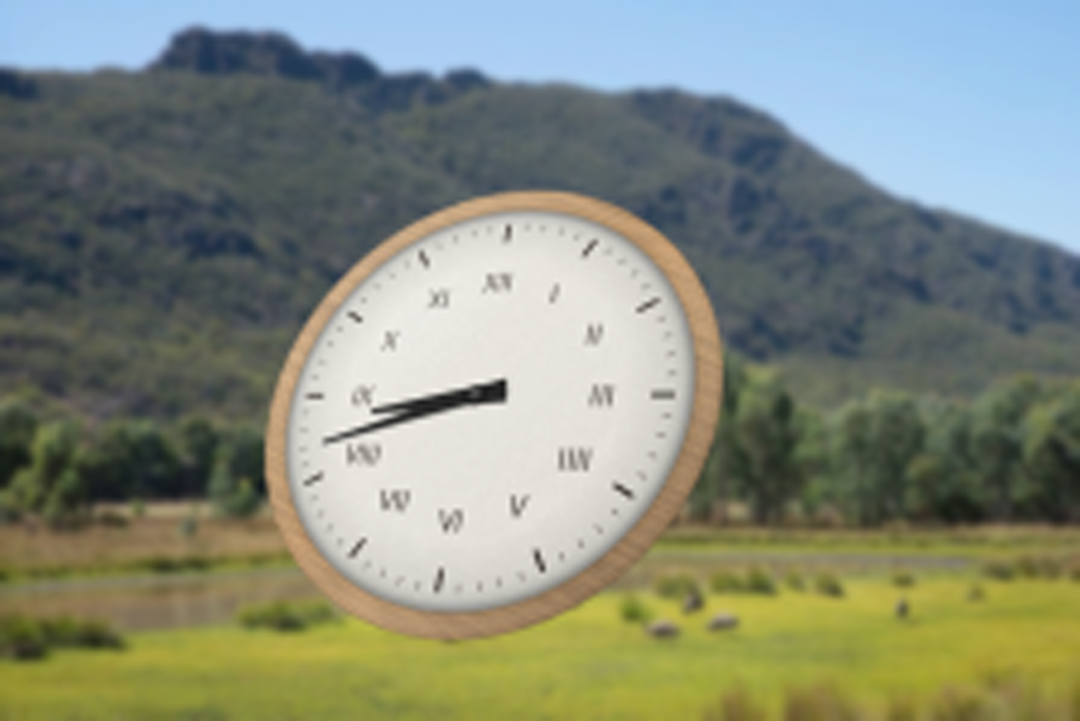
8:42
